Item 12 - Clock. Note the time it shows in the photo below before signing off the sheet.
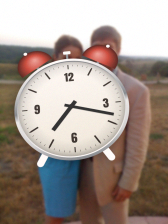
7:18
